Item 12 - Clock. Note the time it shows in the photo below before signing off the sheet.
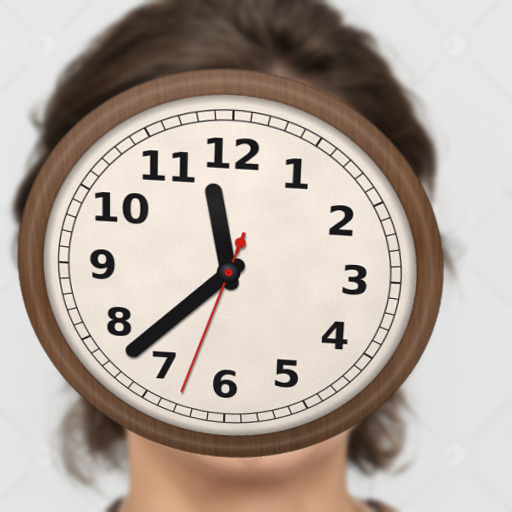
11:37:33
